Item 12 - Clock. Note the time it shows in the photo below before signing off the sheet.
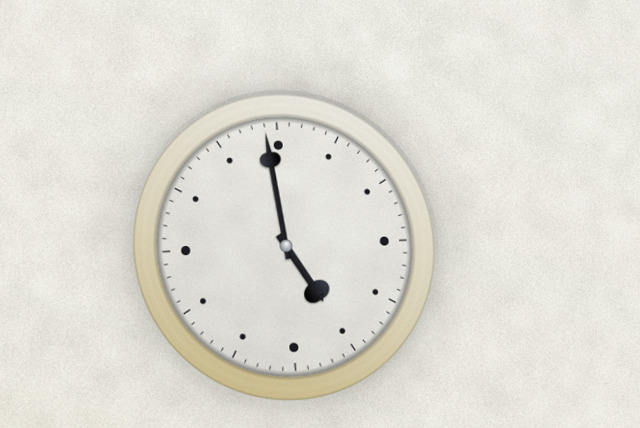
4:59
